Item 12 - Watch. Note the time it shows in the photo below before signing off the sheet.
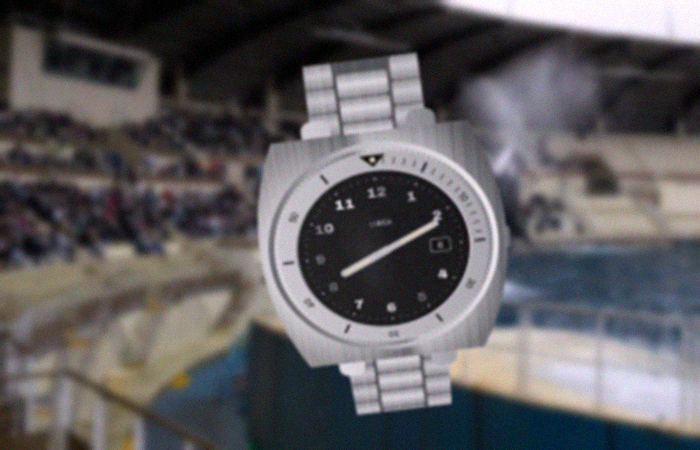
8:11
